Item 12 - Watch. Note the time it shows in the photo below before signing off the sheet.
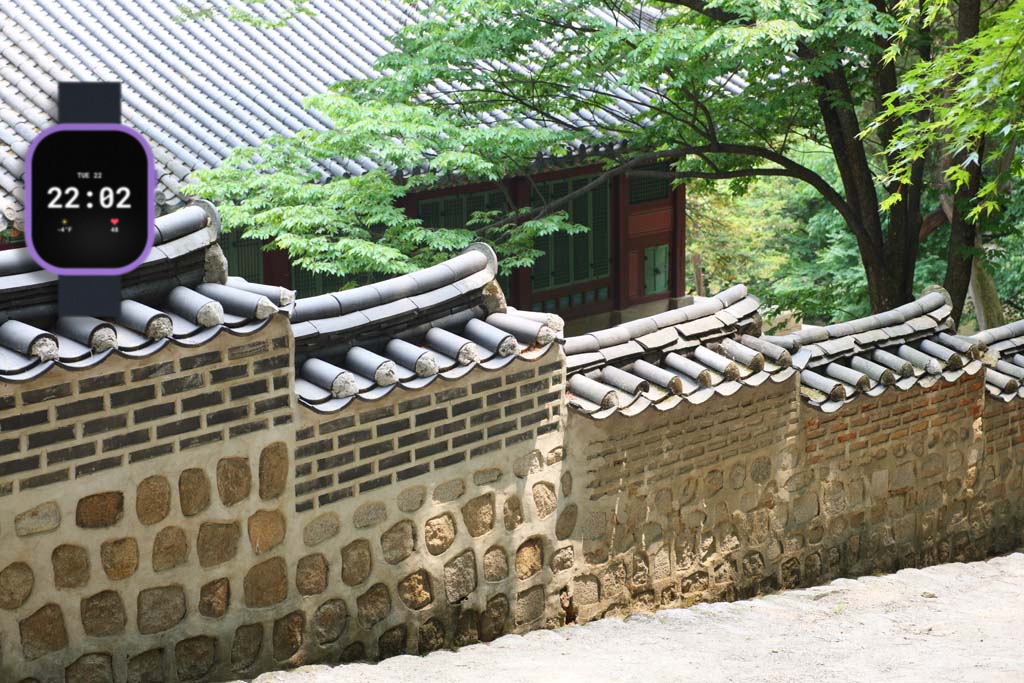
22:02
